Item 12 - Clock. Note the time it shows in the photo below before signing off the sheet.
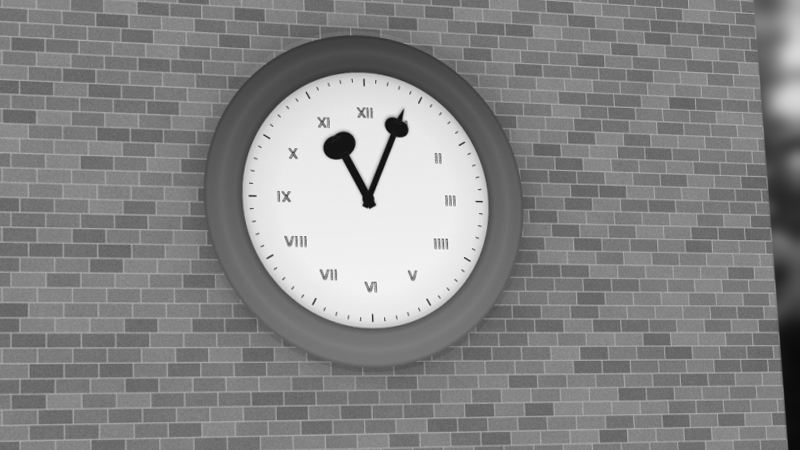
11:04
